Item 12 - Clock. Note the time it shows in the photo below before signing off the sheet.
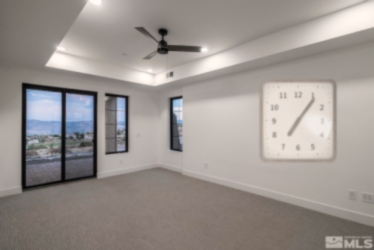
7:06
